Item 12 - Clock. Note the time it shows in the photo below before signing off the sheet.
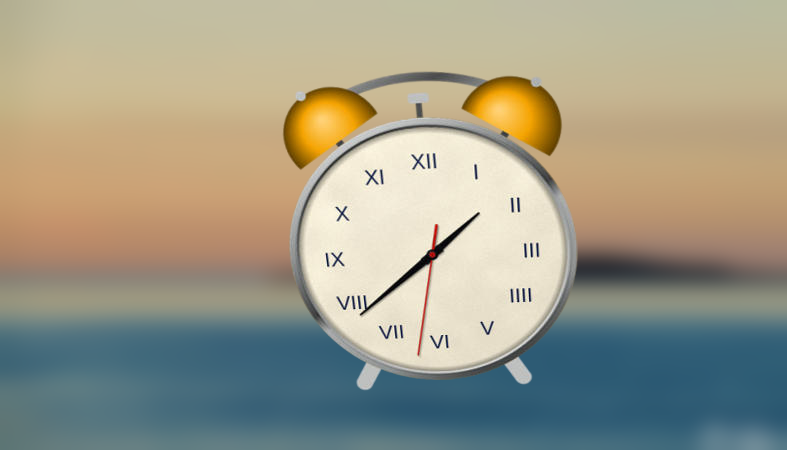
1:38:32
